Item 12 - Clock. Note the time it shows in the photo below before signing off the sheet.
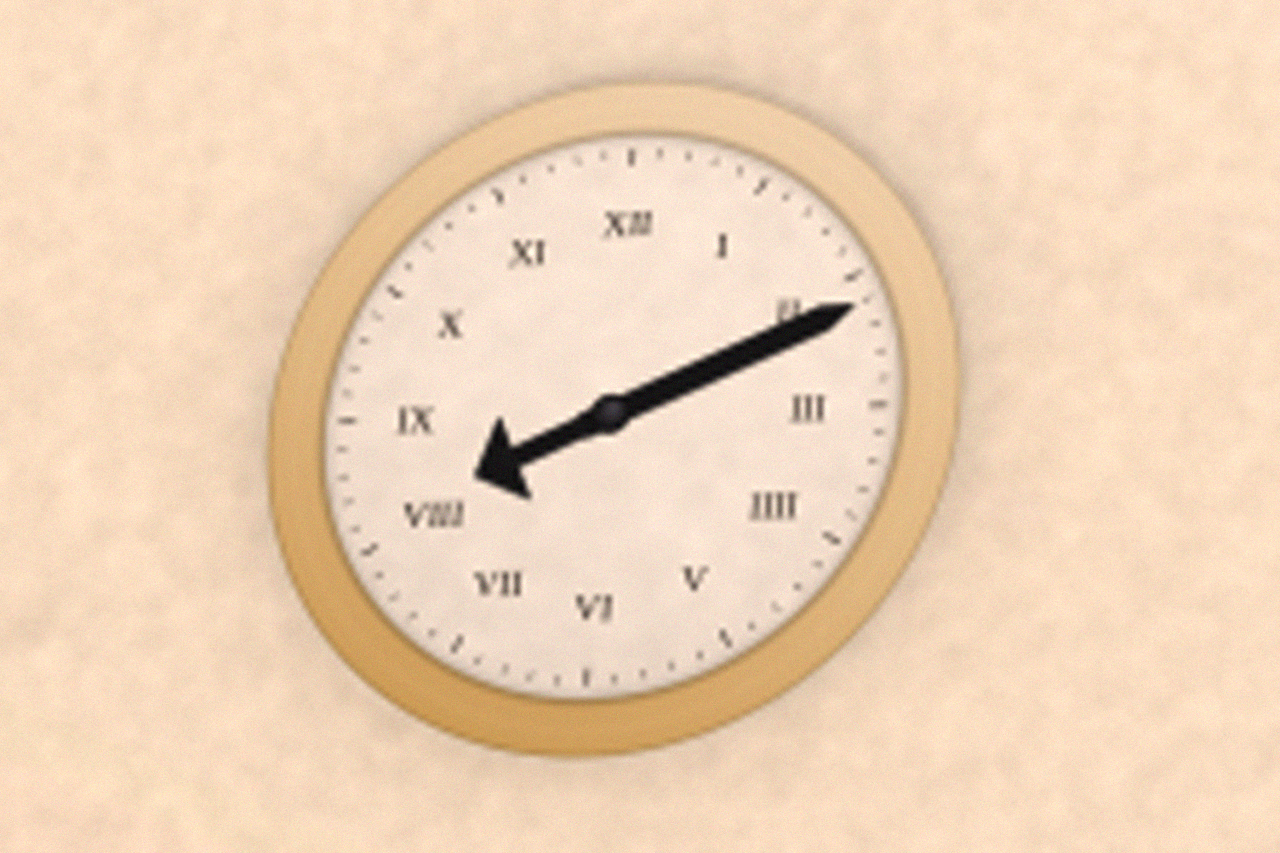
8:11
